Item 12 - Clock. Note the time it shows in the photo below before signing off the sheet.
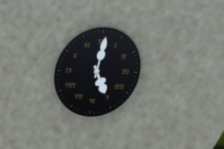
5:01
